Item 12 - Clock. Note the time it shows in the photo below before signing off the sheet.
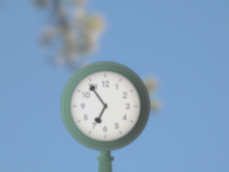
6:54
